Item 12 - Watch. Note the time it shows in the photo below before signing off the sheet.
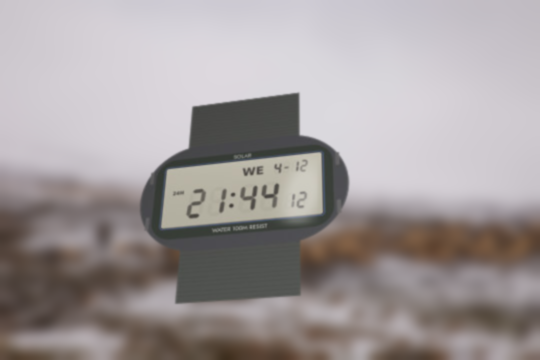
21:44:12
